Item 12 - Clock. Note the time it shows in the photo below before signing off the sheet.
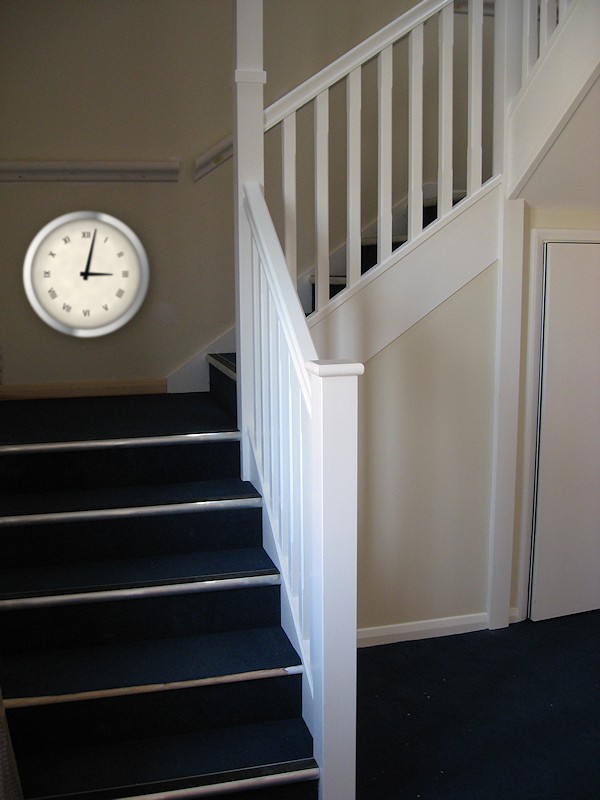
3:02
